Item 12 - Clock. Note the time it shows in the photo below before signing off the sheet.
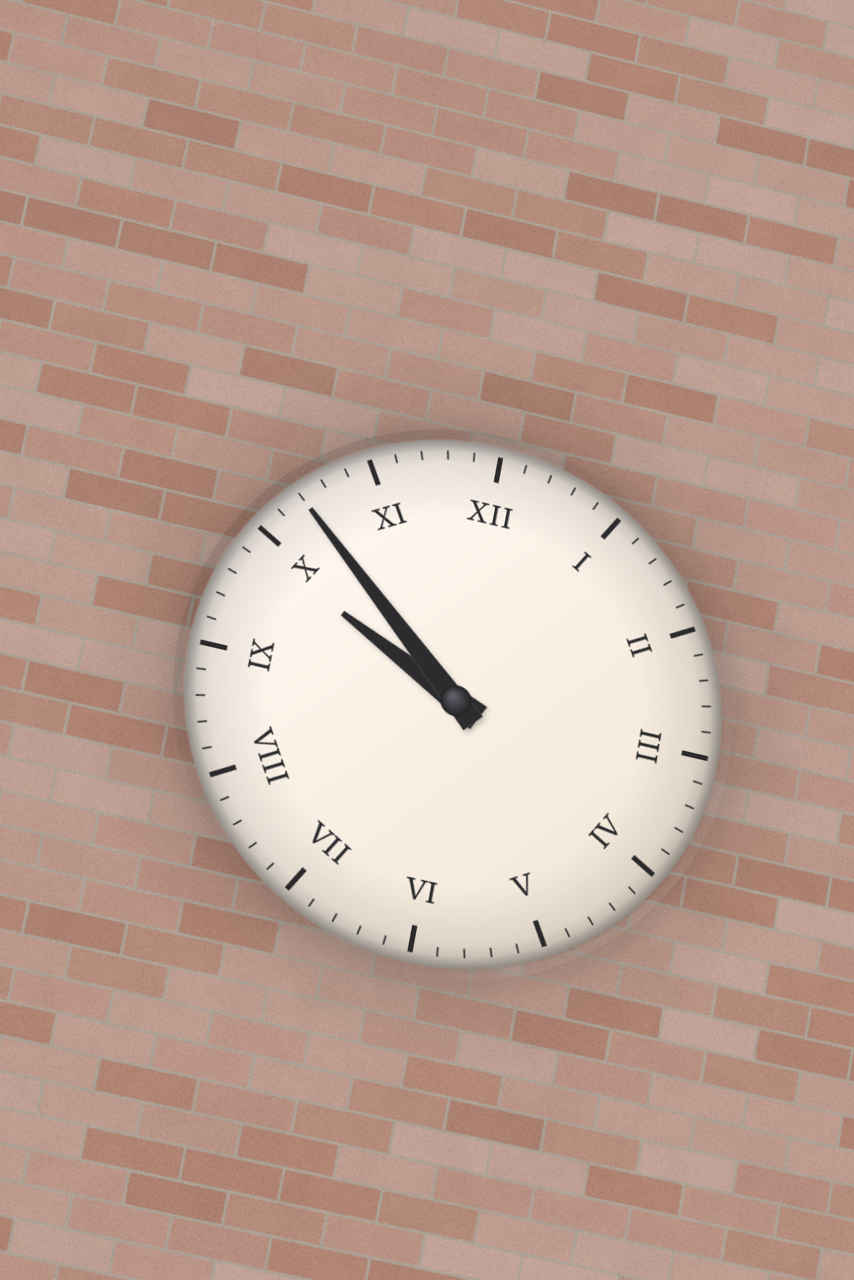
9:52
